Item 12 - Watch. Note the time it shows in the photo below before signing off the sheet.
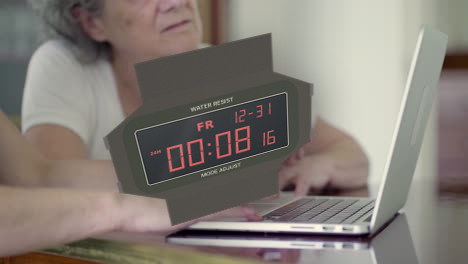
0:08:16
